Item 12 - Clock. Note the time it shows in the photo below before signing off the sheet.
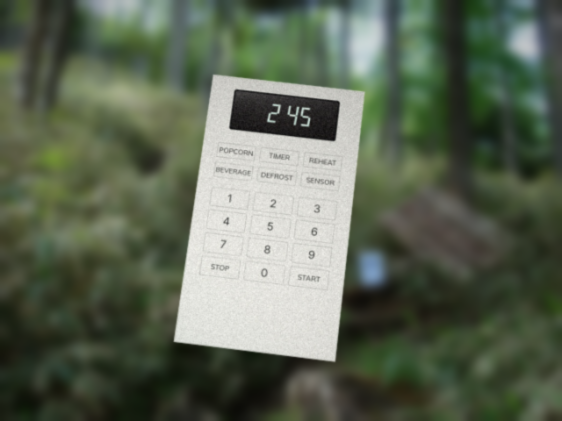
2:45
